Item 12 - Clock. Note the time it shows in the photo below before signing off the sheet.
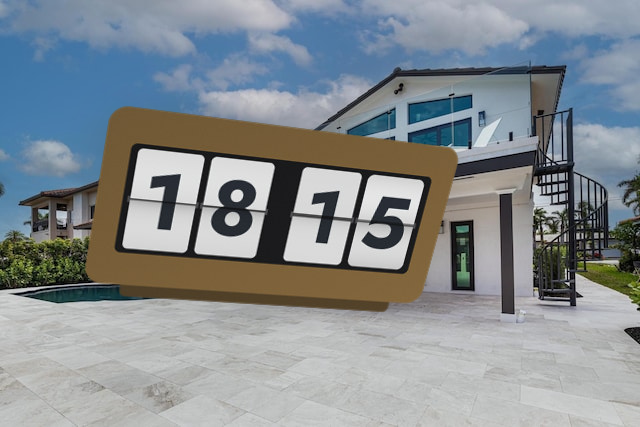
18:15
